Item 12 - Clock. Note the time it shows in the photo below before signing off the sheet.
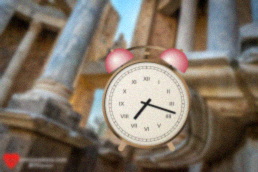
7:18
